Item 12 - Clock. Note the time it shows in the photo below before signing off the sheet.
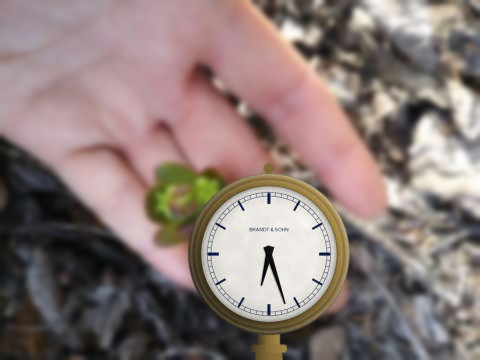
6:27
